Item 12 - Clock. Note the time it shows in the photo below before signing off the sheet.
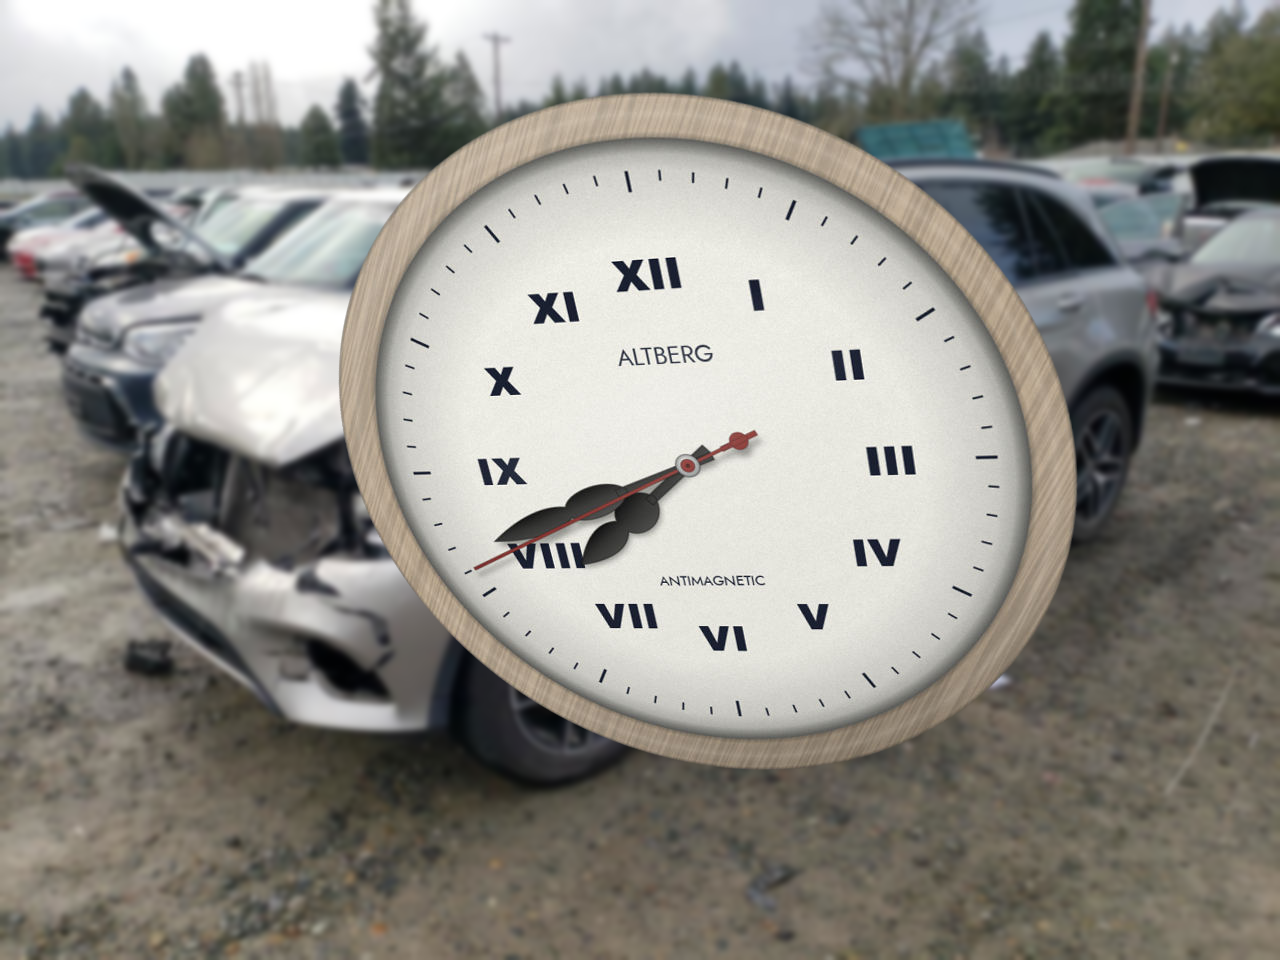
7:41:41
